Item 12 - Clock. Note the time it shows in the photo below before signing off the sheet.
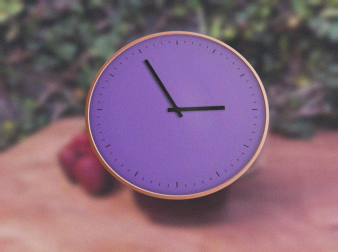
2:55
